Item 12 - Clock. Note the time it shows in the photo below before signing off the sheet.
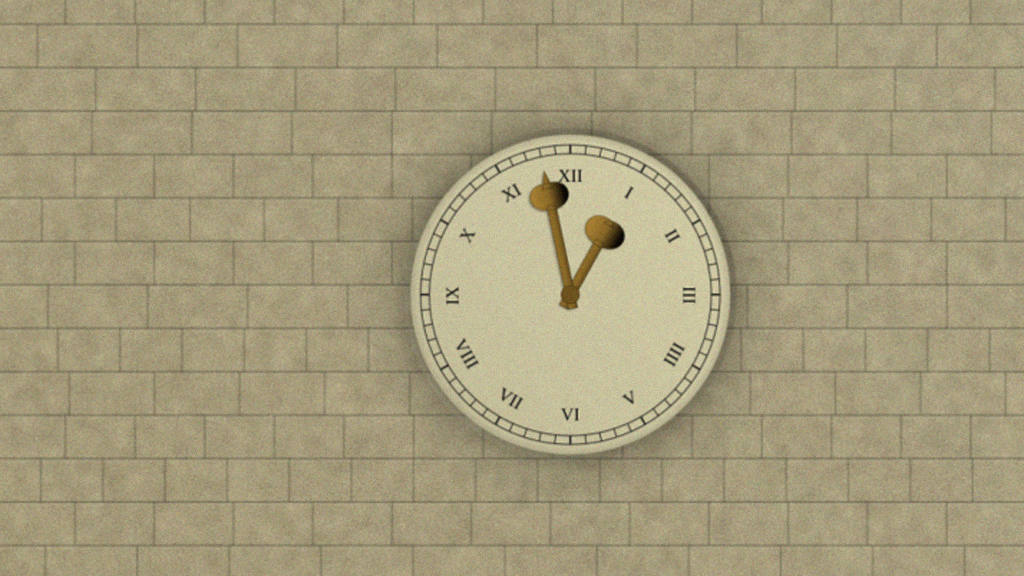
12:58
